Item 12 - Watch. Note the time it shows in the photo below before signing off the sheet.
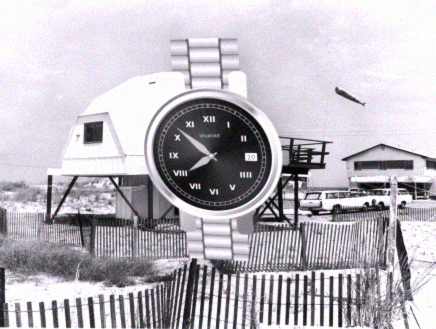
7:52
